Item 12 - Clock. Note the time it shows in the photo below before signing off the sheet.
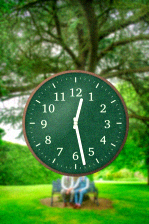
12:28
